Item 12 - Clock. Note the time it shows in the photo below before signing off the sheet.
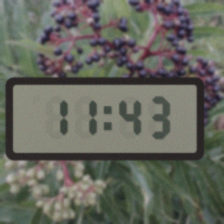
11:43
